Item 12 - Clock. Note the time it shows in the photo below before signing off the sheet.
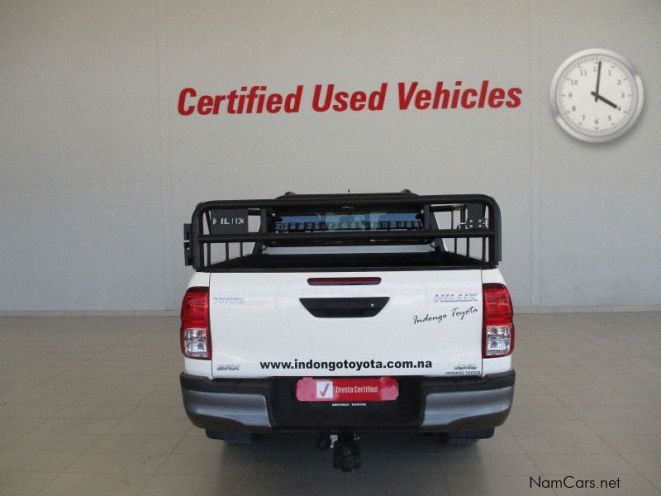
4:01
